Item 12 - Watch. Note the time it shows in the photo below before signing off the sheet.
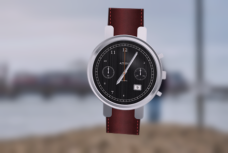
7:05
